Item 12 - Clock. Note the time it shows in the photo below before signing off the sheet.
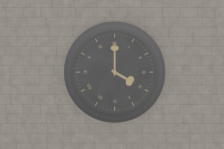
4:00
